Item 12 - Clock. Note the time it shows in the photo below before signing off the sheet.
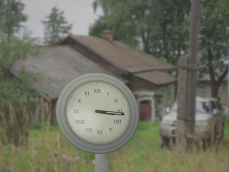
3:16
